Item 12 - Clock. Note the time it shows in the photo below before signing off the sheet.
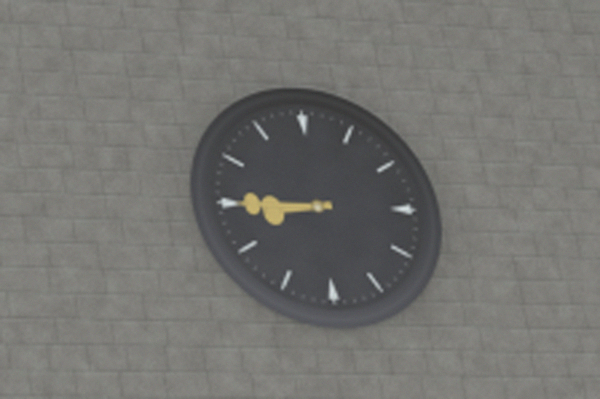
8:45
